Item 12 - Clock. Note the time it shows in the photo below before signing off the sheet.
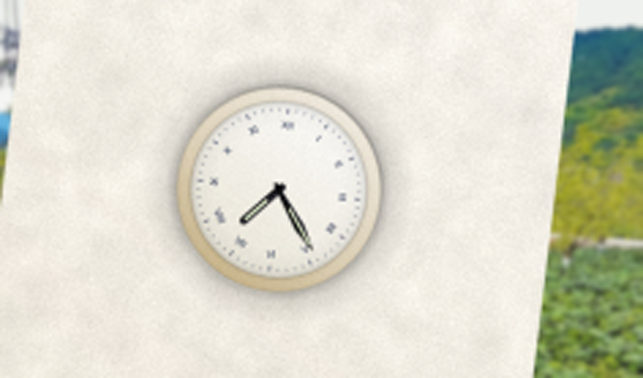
7:24
